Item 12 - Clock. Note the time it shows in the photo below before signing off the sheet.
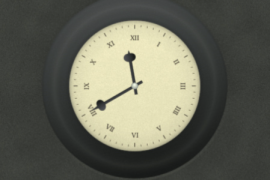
11:40
